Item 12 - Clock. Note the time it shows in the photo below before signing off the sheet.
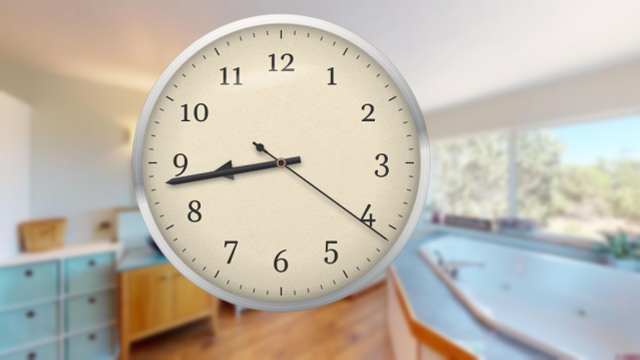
8:43:21
